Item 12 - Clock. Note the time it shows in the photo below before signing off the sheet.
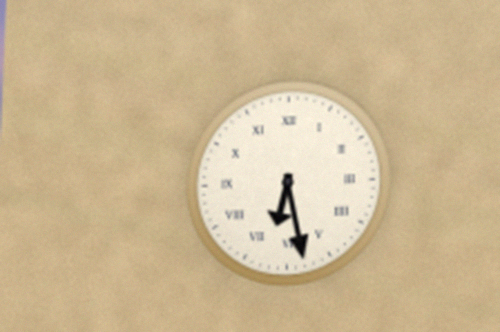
6:28
